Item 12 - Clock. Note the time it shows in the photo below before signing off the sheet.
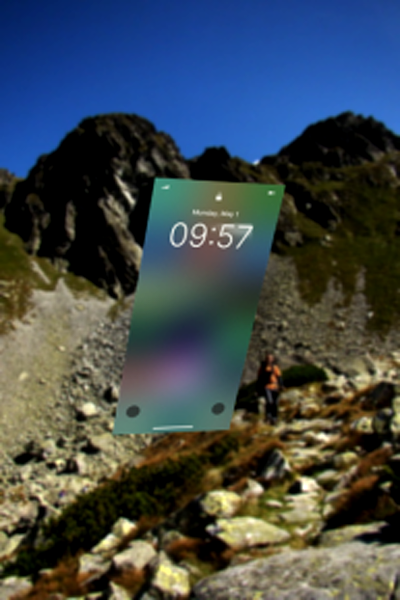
9:57
